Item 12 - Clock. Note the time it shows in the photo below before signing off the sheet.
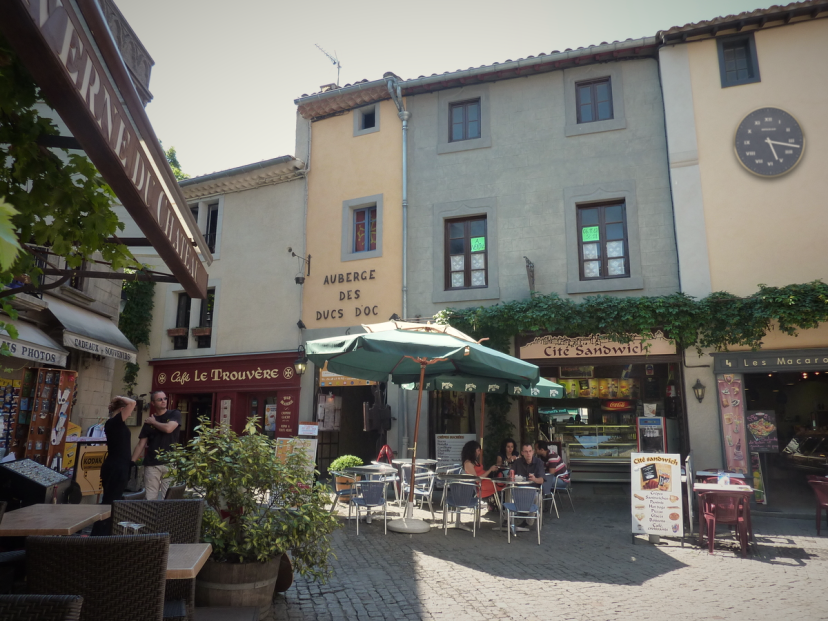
5:17
